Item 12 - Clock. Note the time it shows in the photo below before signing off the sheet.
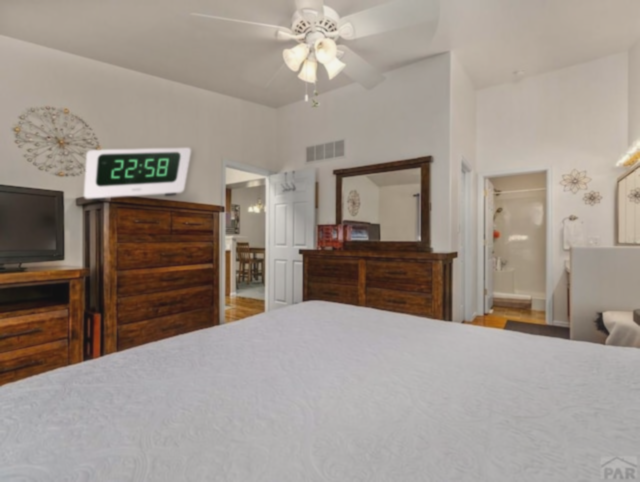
22:58
